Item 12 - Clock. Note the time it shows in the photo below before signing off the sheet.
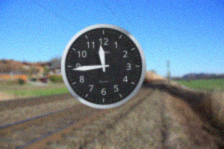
11:44
